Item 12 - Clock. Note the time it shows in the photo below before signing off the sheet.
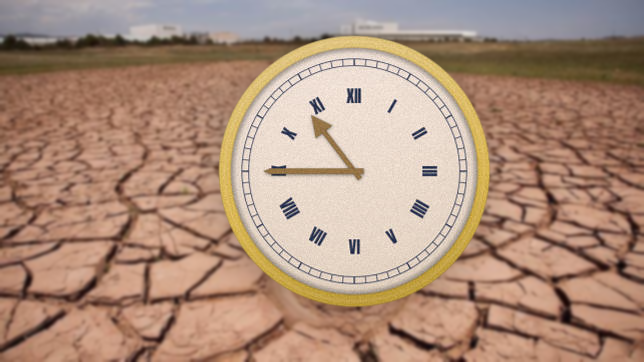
10:45
